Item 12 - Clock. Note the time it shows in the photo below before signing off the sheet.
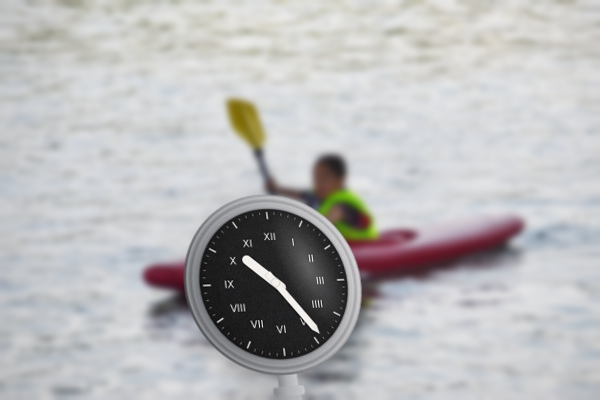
10:24
